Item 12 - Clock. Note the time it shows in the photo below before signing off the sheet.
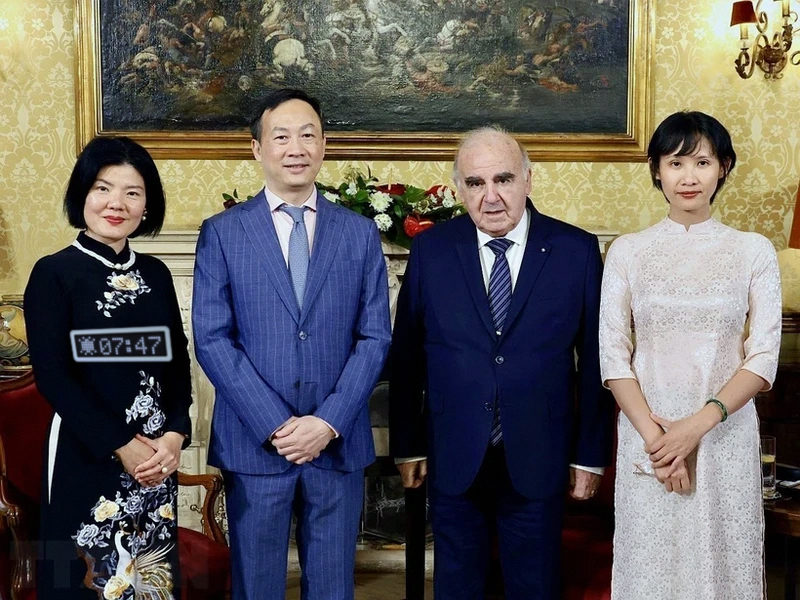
7:47
